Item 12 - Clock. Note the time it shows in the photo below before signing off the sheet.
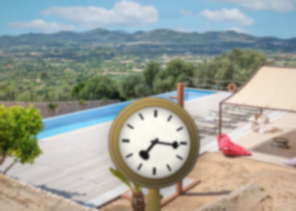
7:16
